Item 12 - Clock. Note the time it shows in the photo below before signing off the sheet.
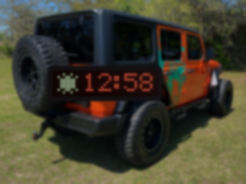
12:58
